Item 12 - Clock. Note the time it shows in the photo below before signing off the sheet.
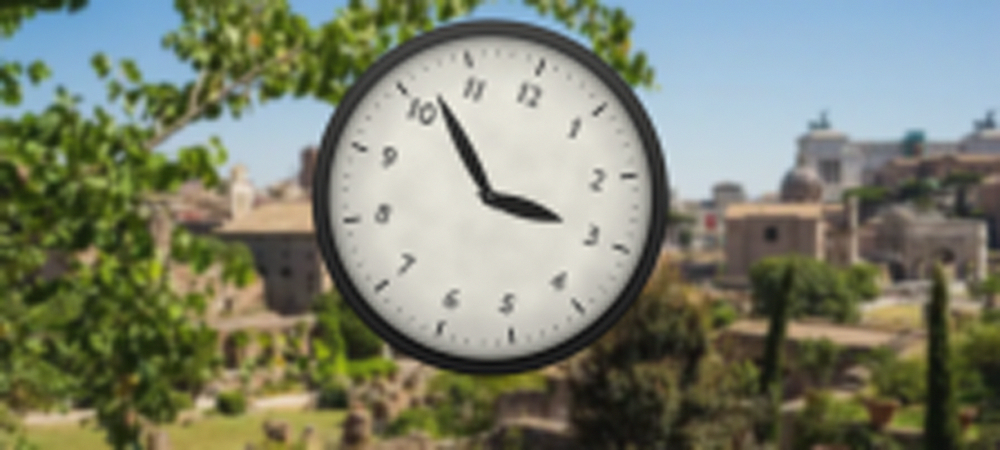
2:52
